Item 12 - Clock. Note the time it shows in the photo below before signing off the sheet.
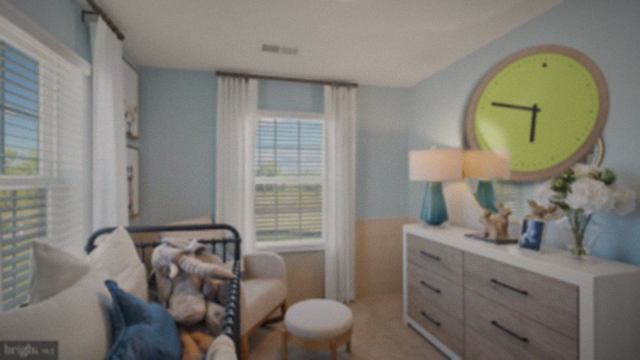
5:46
